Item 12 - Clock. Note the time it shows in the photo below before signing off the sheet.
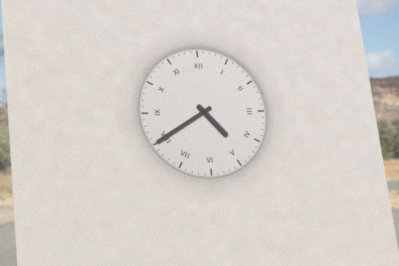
4:40
